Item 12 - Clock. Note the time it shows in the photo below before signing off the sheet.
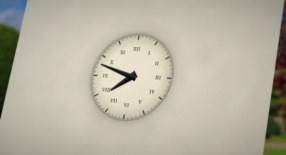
7:48
